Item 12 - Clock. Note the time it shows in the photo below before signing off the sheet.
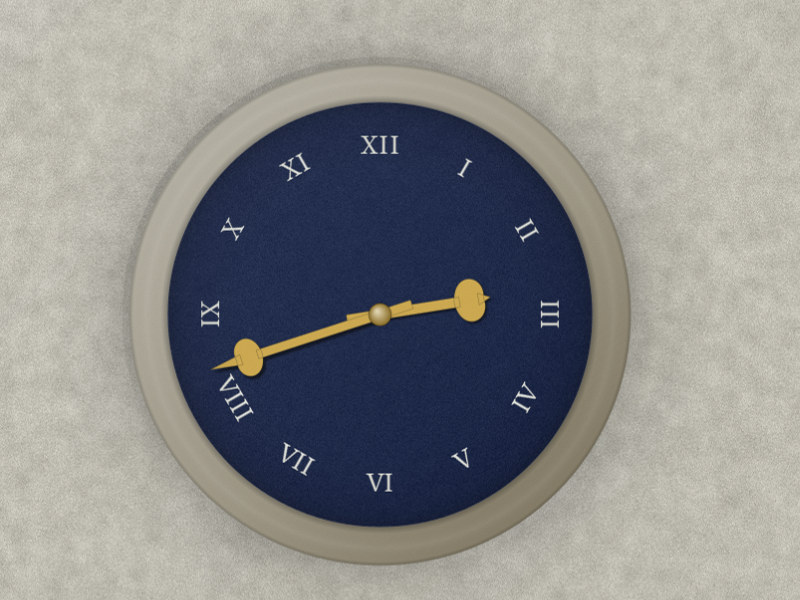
2:42
